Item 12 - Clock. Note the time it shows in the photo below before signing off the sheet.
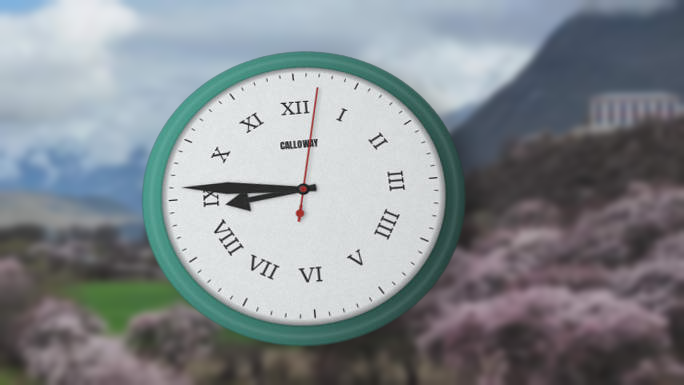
8:46:02
